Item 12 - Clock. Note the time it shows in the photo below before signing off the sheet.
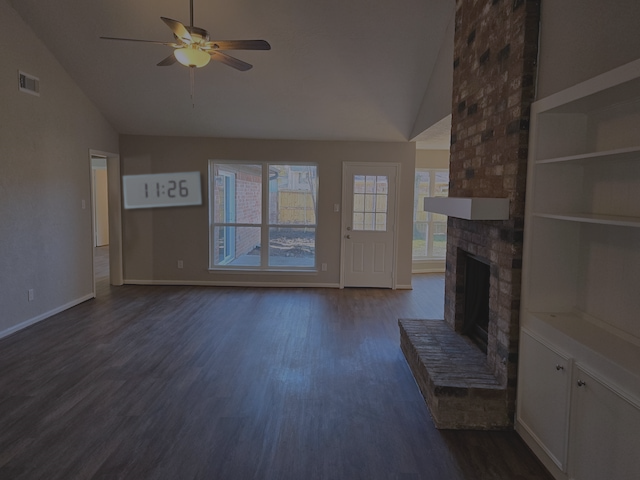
11:26
